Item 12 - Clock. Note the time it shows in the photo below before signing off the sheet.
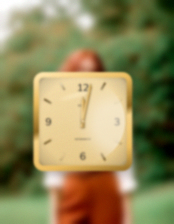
12:02
